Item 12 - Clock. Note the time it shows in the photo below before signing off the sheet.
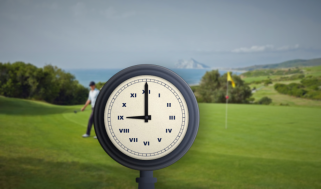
9:00
